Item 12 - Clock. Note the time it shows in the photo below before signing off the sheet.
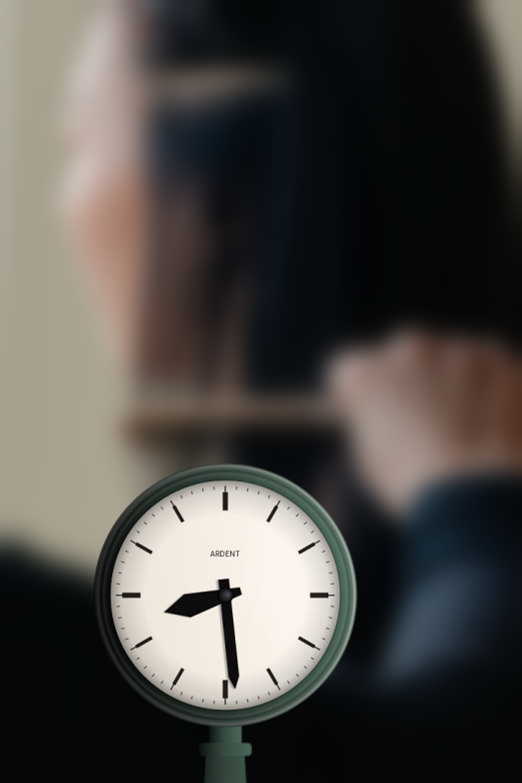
8:29
